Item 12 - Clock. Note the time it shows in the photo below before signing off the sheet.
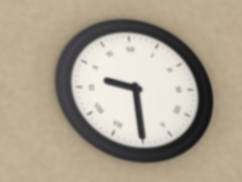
9:30
